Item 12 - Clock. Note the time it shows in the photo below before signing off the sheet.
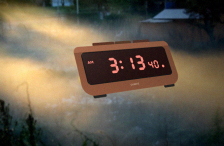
3:13:40
